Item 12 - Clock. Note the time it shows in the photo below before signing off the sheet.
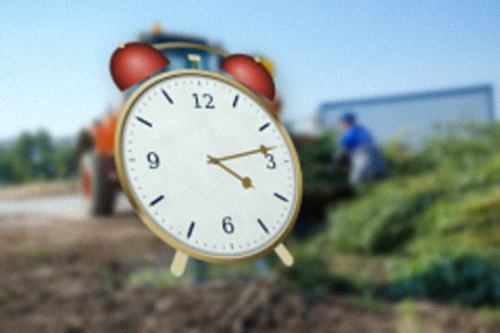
4:13
